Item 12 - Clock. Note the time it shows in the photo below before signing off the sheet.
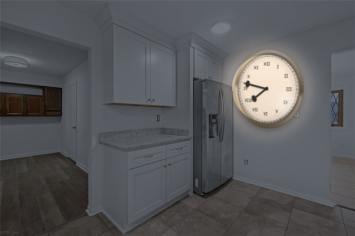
7:47
